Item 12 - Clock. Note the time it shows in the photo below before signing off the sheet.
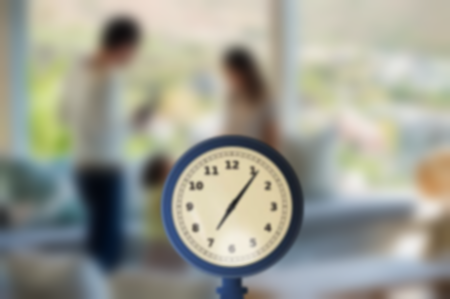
7:06
